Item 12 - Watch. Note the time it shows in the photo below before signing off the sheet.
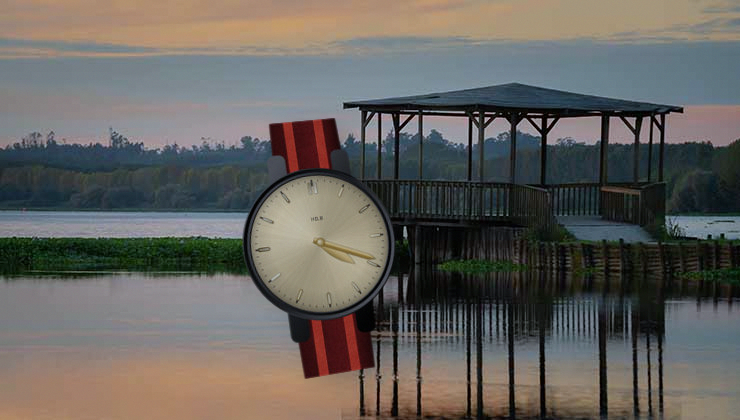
4:19
